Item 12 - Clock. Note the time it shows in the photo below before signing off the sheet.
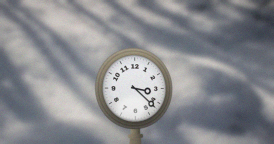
3:22
